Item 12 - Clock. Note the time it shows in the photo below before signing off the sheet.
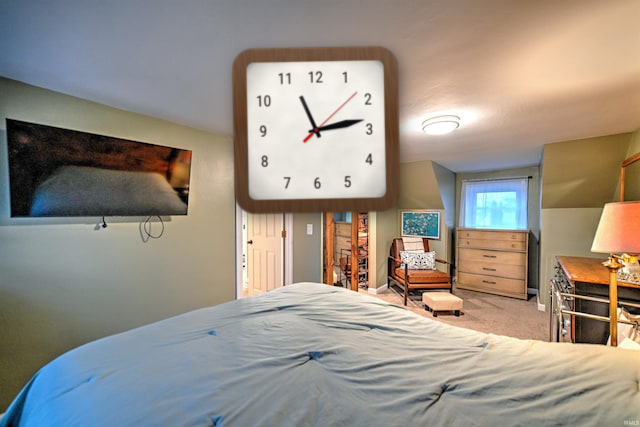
11:13:08
